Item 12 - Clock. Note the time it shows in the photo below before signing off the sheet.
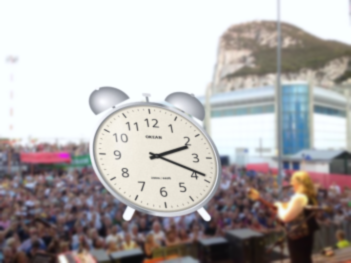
2:19
